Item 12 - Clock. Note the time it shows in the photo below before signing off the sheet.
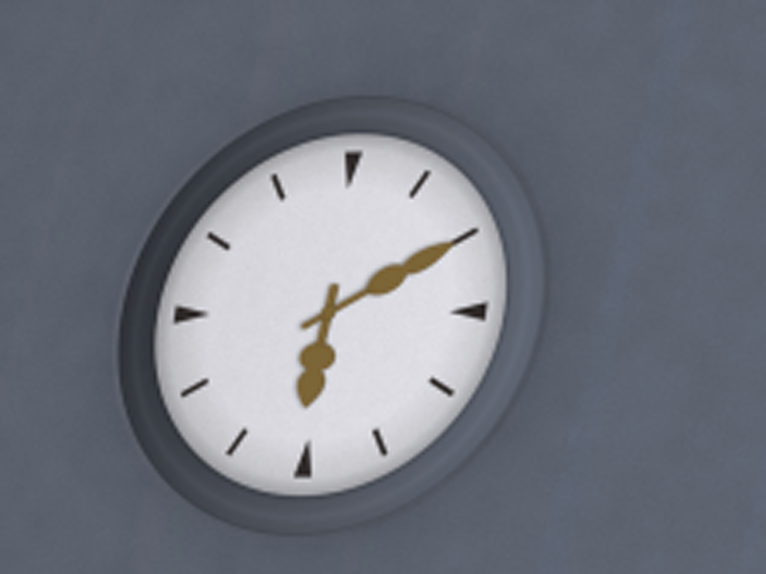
6:10
